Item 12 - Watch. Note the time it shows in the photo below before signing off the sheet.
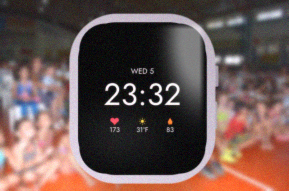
23:32
